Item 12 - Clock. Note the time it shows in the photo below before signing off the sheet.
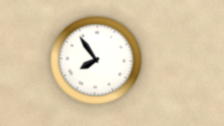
7:54
